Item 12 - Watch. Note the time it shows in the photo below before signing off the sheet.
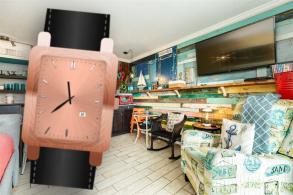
11:38
